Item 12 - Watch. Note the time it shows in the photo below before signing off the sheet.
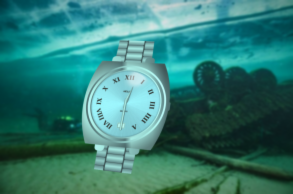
12:30
